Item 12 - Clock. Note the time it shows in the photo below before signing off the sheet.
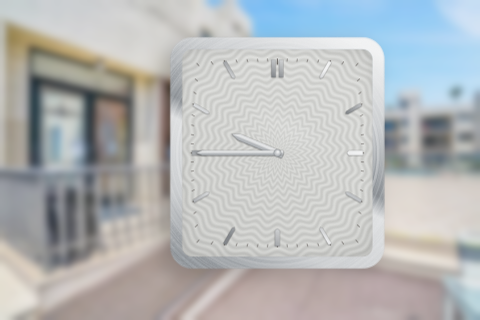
9:45
